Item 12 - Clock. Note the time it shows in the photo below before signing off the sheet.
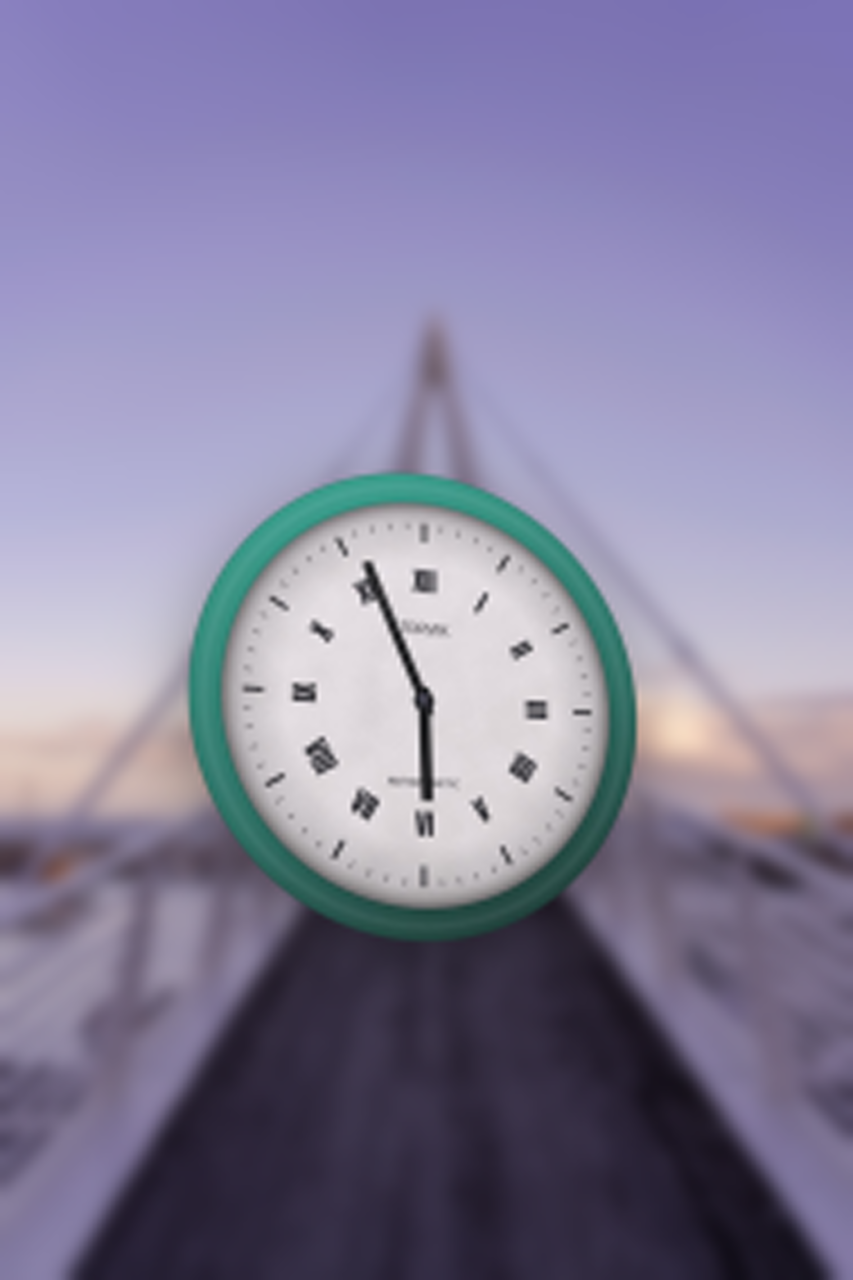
5:56
